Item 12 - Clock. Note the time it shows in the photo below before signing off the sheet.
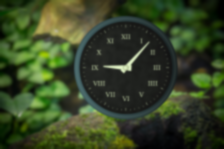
9:07
